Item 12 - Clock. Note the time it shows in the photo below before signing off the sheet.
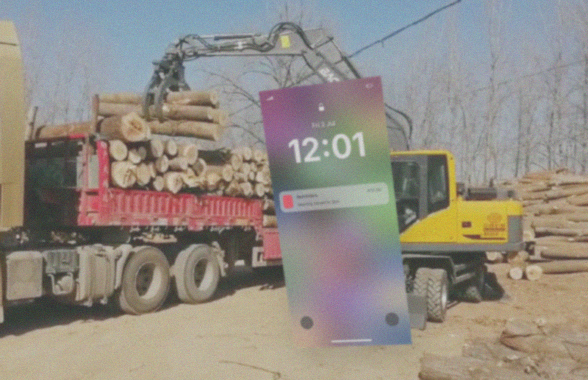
12:01
